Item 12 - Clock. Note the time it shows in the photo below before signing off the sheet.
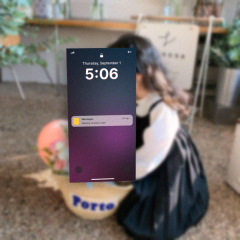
5:06
